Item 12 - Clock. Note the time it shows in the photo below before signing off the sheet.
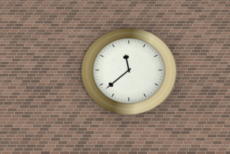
11:38
